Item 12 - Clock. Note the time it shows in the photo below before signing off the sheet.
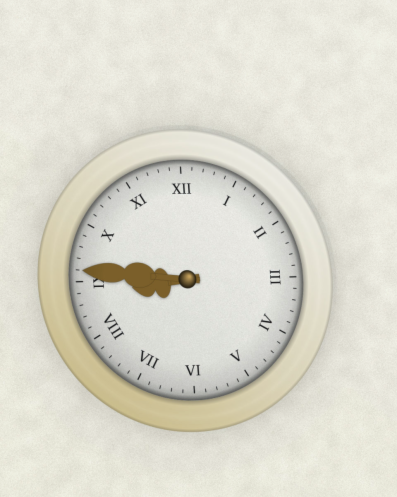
8:46
